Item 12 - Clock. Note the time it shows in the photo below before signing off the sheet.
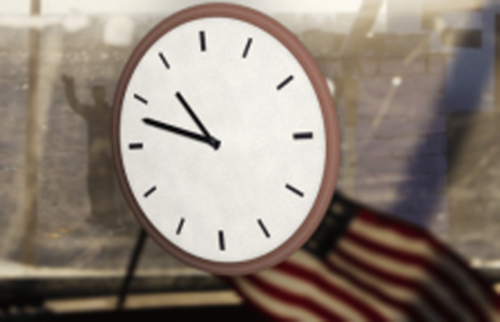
10:48
